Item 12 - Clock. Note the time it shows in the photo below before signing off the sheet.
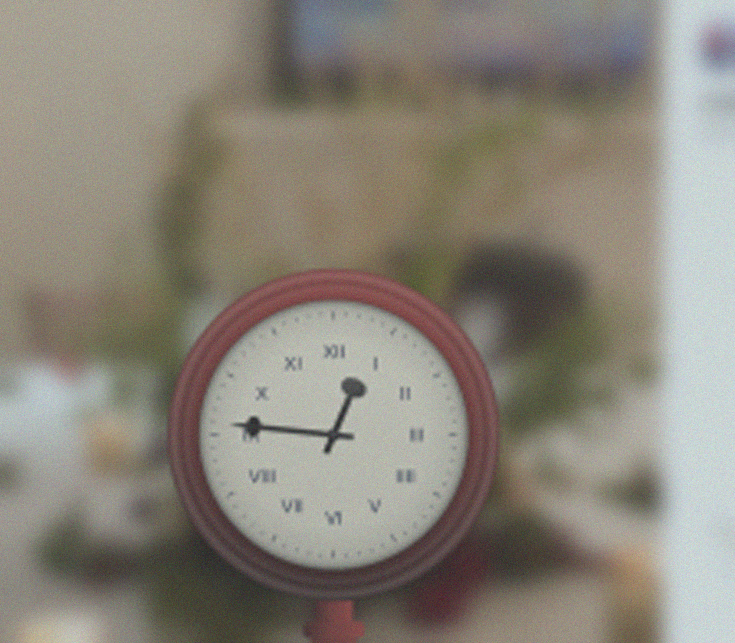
12:46
